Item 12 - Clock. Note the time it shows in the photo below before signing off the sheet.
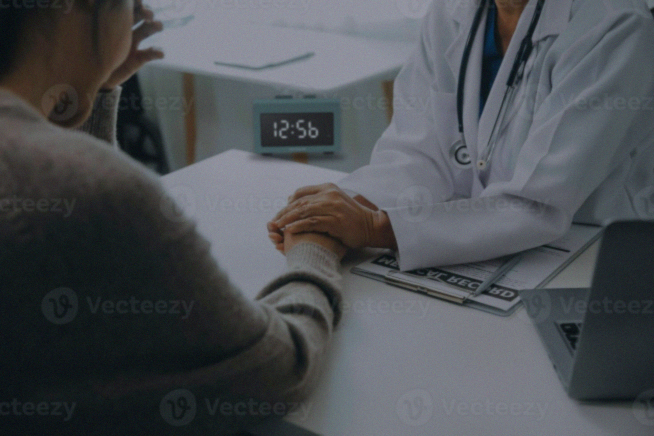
12:56
